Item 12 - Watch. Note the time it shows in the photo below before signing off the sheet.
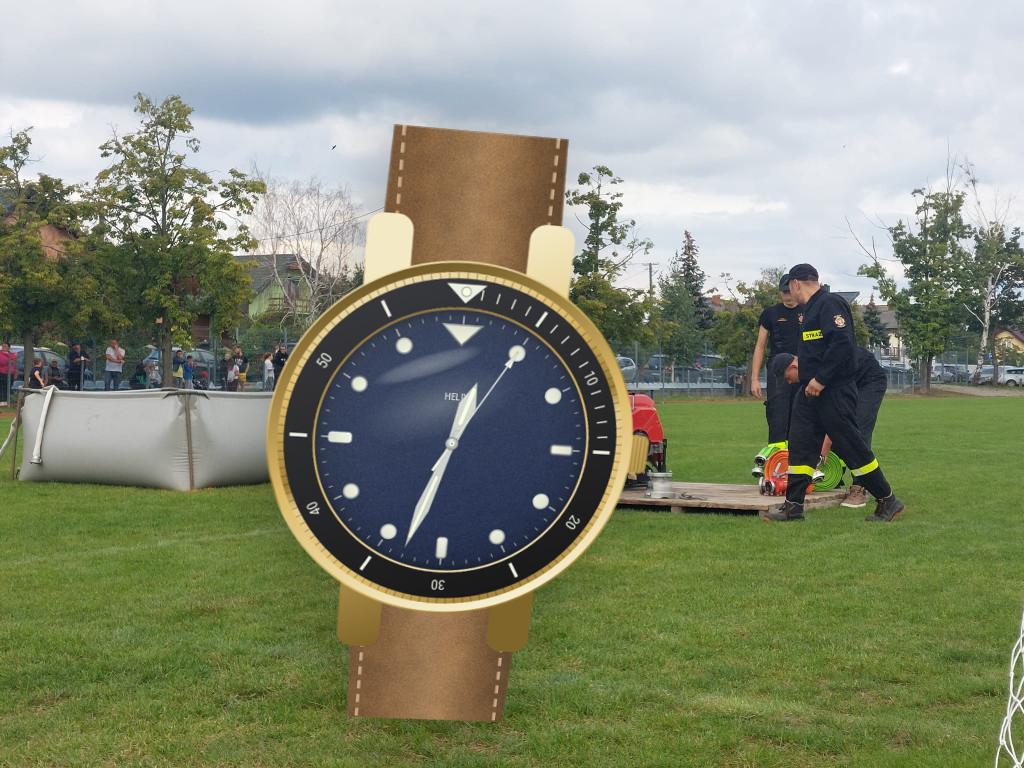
12:33:05
